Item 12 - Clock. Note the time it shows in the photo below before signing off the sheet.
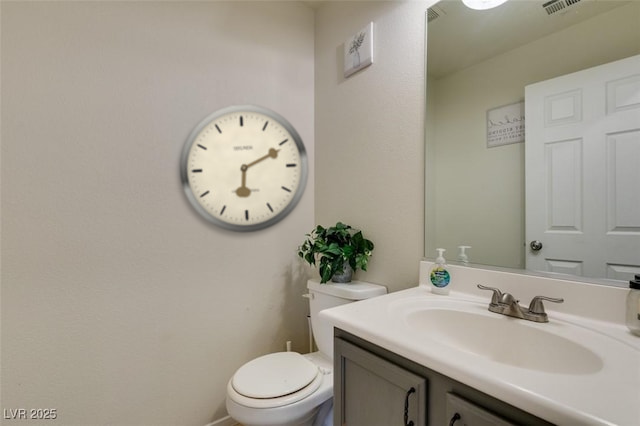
6:11
